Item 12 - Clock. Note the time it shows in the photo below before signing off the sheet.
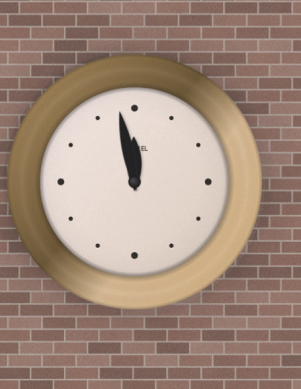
11:58
